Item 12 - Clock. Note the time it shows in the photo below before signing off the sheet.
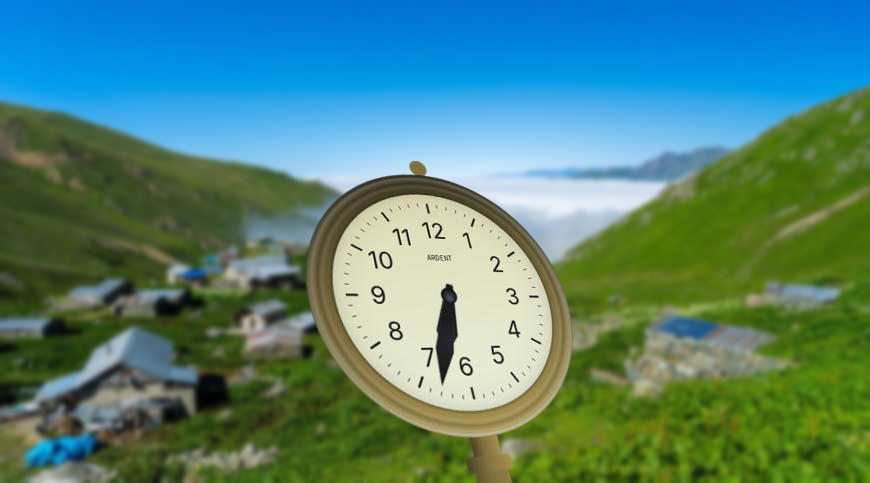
6:33
